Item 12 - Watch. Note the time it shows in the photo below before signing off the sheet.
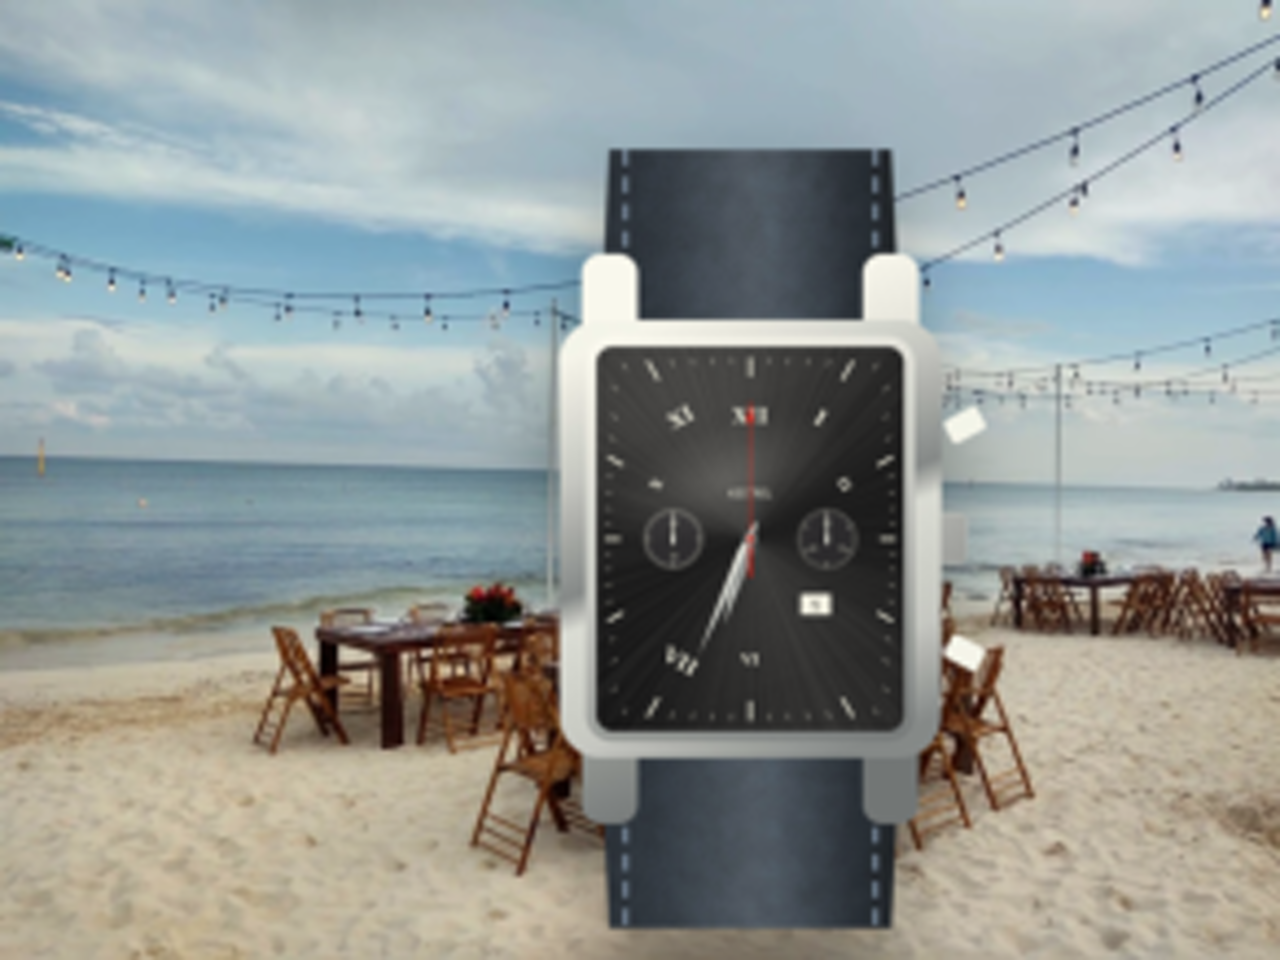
6:34
